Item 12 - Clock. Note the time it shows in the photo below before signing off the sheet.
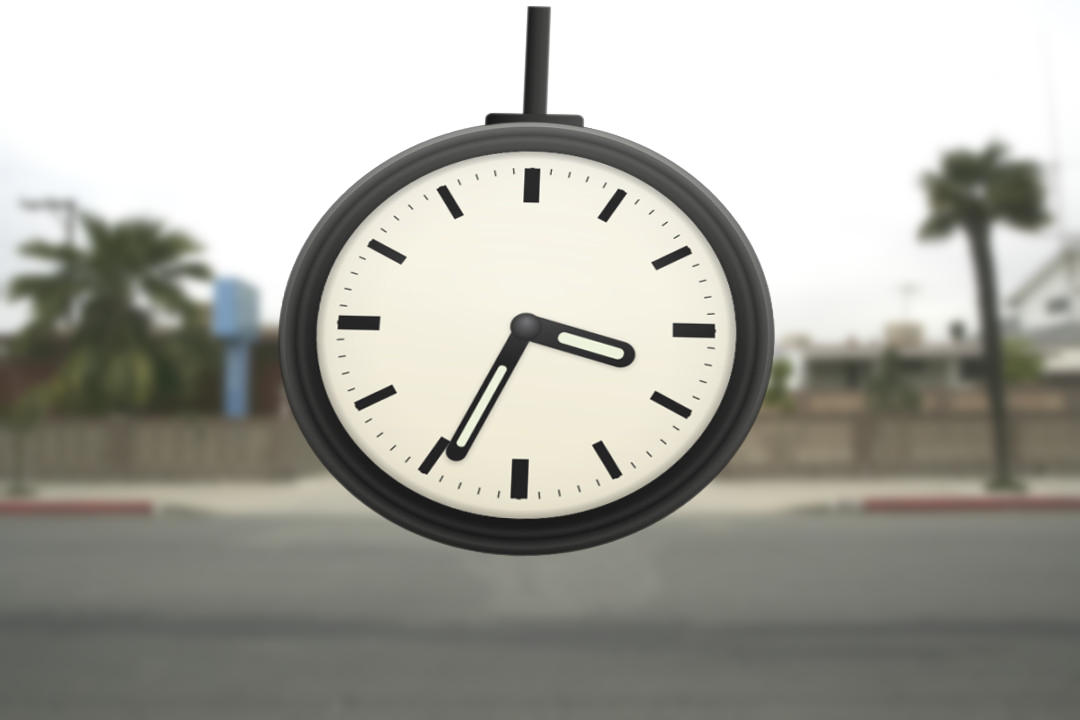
3:34
